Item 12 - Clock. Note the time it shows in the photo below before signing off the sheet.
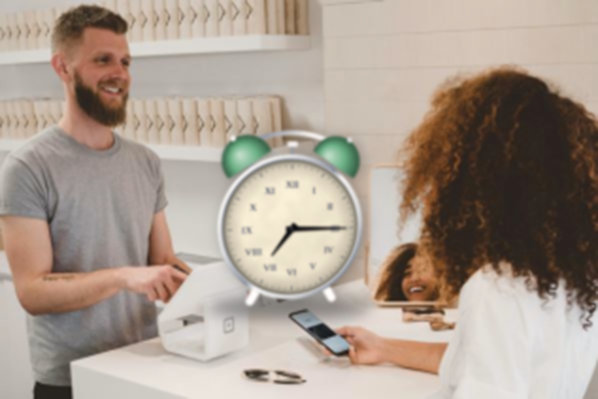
7:15
